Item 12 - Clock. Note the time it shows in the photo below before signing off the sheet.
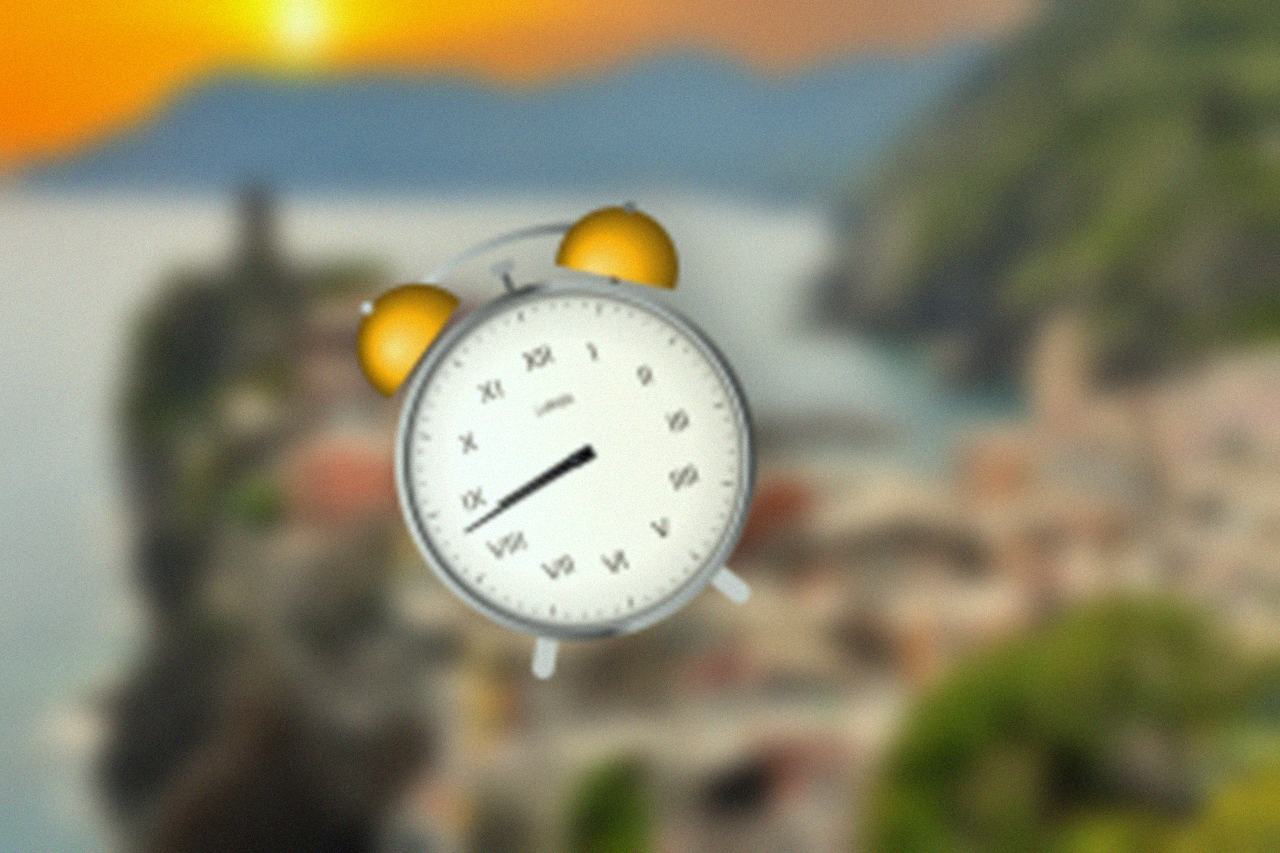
8:43
